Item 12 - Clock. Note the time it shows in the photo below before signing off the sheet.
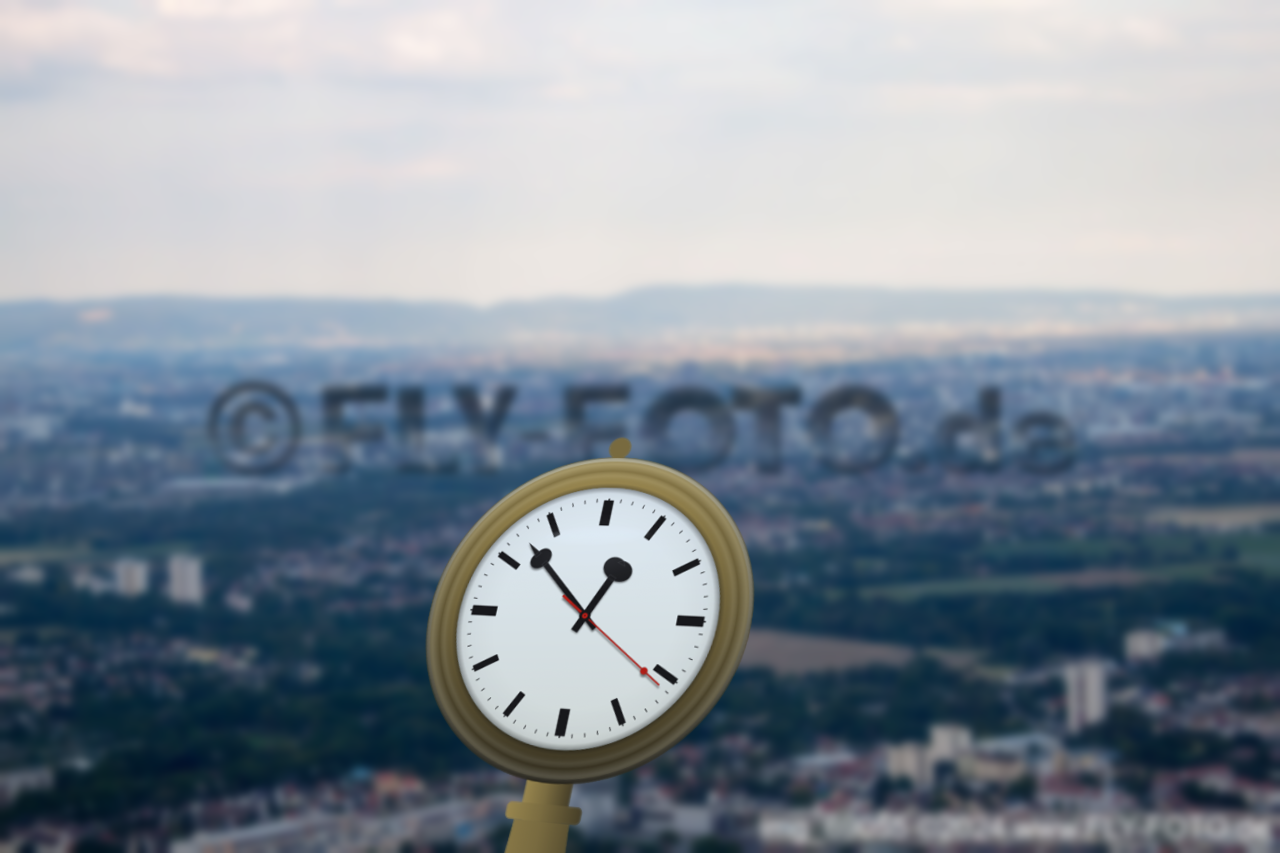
12:52:21
